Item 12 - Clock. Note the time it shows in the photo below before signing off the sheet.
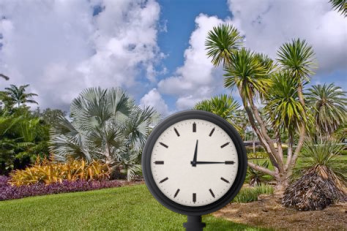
12:15
